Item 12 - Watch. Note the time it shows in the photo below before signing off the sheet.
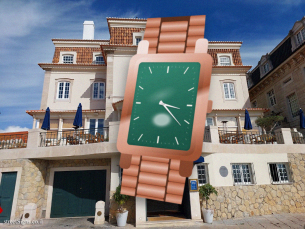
3:22
